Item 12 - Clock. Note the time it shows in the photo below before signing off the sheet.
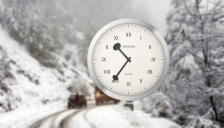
10:36
